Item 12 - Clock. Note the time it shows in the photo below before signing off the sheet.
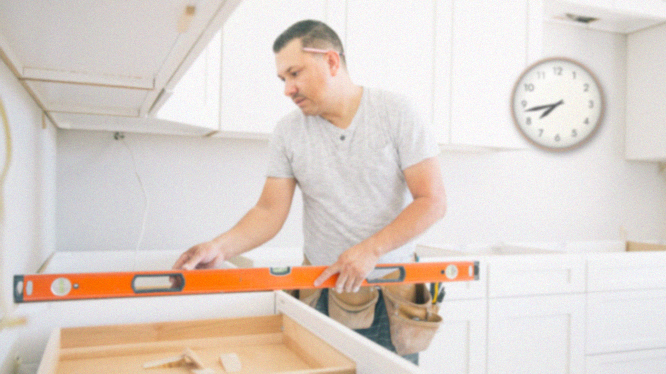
7:43
